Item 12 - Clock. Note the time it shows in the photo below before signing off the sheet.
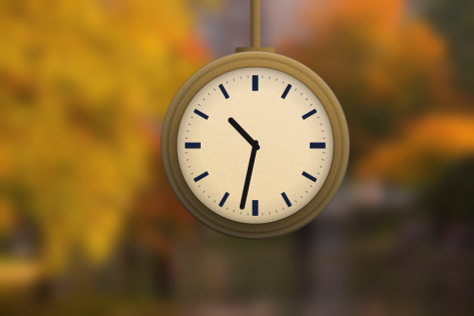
10:32
